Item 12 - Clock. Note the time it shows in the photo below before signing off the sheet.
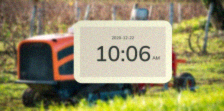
10:06
